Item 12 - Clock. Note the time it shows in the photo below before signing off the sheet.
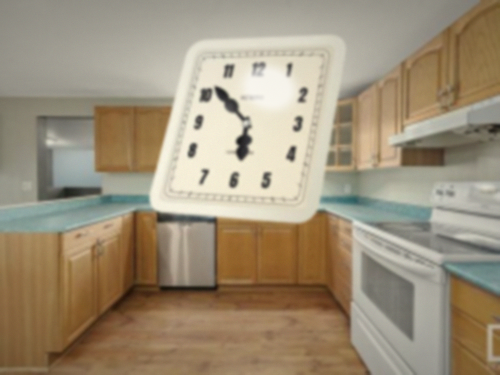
5:52
